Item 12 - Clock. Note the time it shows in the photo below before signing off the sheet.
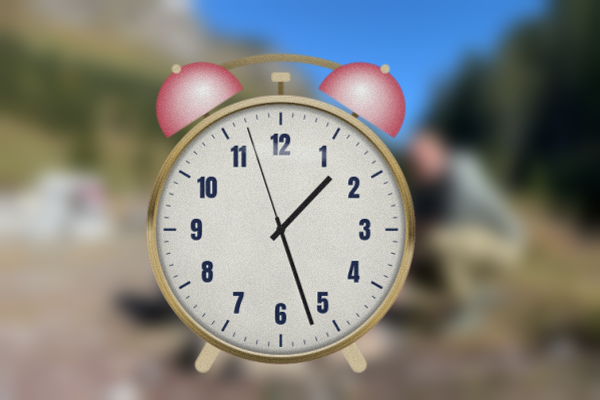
1:26:57
